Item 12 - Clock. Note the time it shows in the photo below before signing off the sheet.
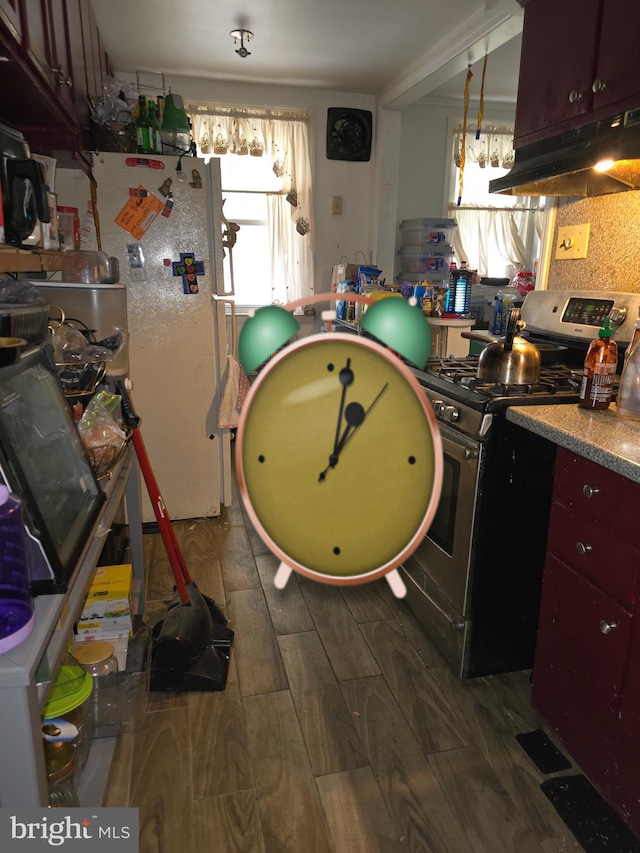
1:02:07
